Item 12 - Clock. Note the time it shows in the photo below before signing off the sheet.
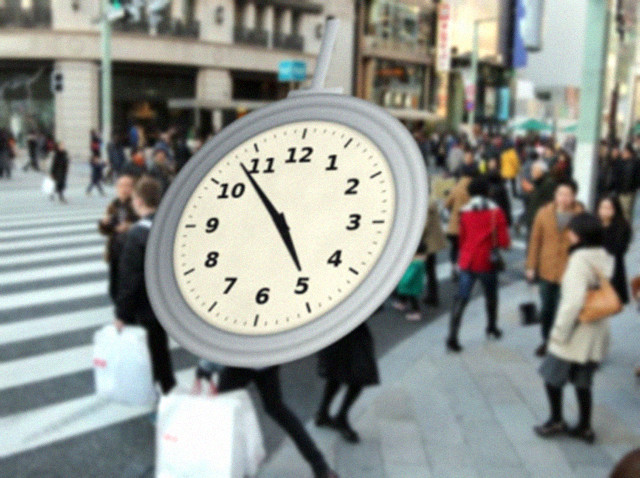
4:53
